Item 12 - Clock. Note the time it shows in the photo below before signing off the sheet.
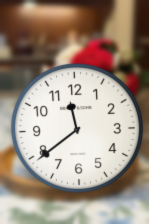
11:39
